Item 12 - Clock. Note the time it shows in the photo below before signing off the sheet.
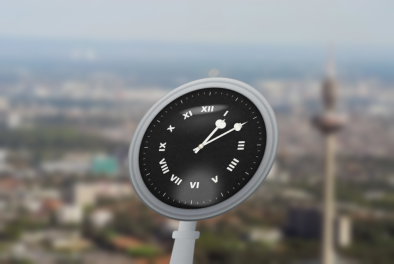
1:10
